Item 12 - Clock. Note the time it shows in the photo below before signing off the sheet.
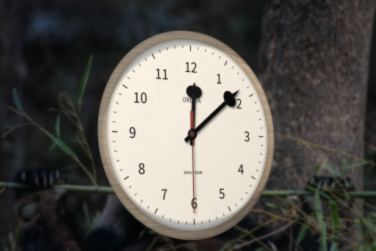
12:08:30
